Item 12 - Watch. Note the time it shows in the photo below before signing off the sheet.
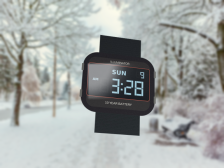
3:28
